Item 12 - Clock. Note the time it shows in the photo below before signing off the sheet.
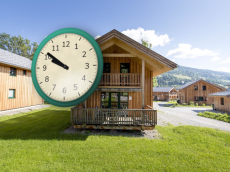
9:51
